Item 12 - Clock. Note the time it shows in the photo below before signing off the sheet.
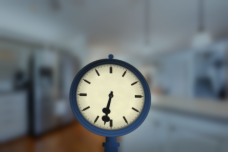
6:32
